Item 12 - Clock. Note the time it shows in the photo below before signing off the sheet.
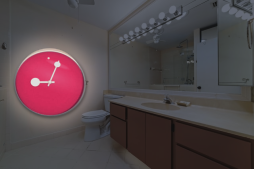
9:04
